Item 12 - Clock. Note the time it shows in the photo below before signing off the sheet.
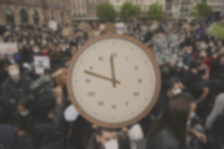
11:48
